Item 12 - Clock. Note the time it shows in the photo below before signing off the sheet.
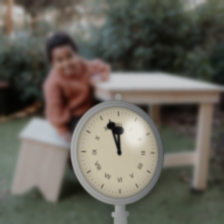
11:57
